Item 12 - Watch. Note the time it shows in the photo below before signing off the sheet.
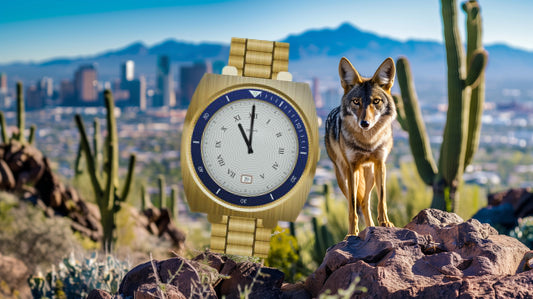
11:00
